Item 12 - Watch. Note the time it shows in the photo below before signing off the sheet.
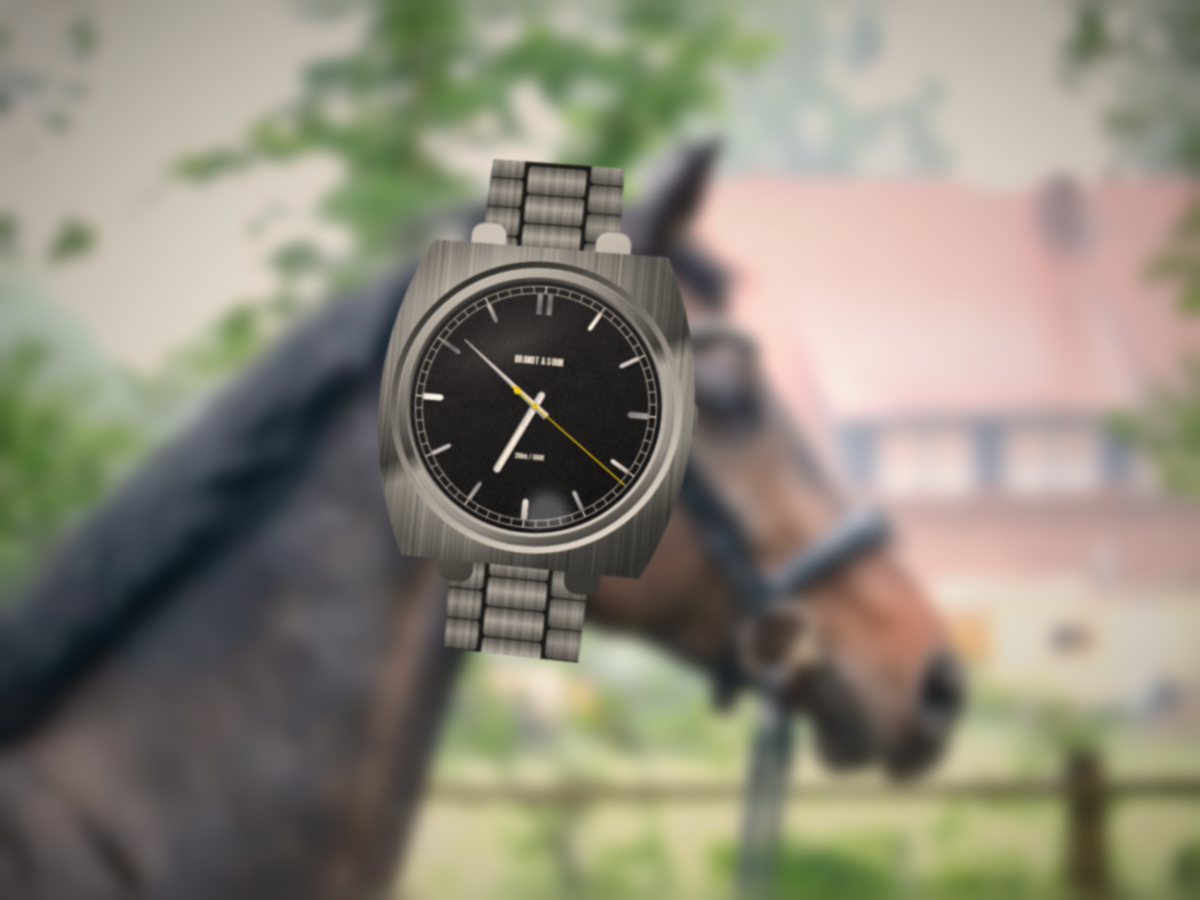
6:51:21
